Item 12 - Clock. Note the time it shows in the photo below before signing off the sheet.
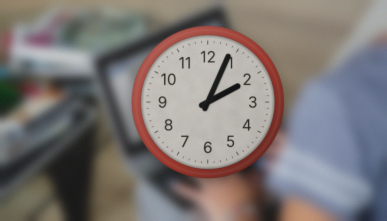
2:04
